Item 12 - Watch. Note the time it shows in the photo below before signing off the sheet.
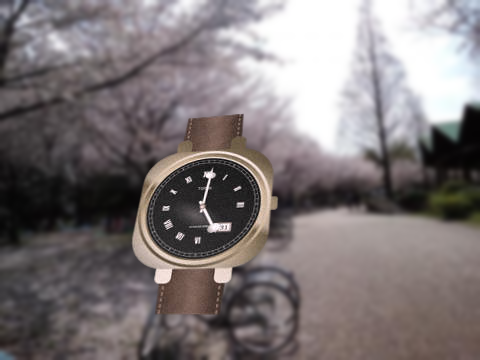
5:01
